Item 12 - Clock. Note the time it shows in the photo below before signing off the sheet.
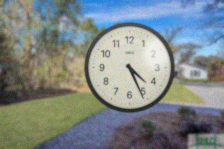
4:26
